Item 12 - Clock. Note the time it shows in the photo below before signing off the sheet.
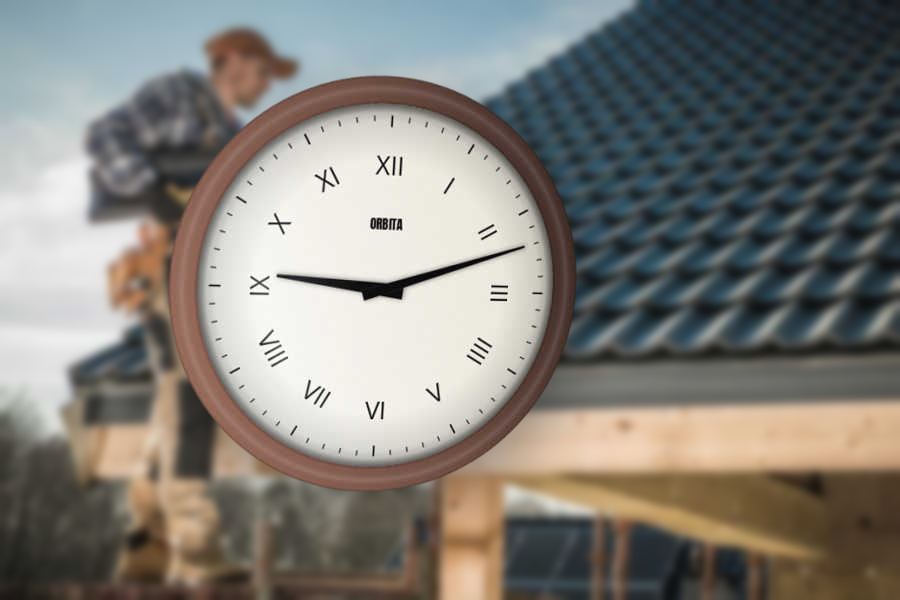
9:12
